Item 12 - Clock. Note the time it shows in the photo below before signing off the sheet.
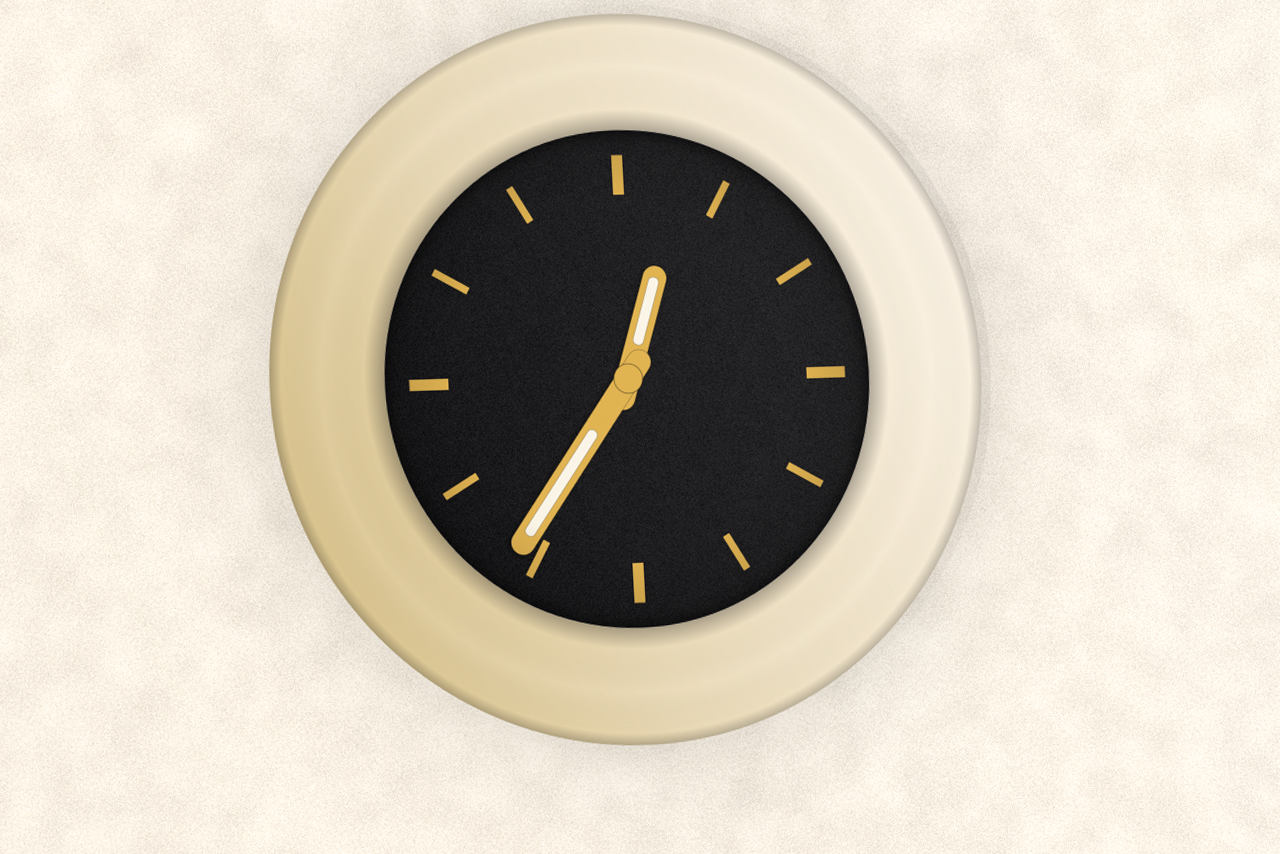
12:36
